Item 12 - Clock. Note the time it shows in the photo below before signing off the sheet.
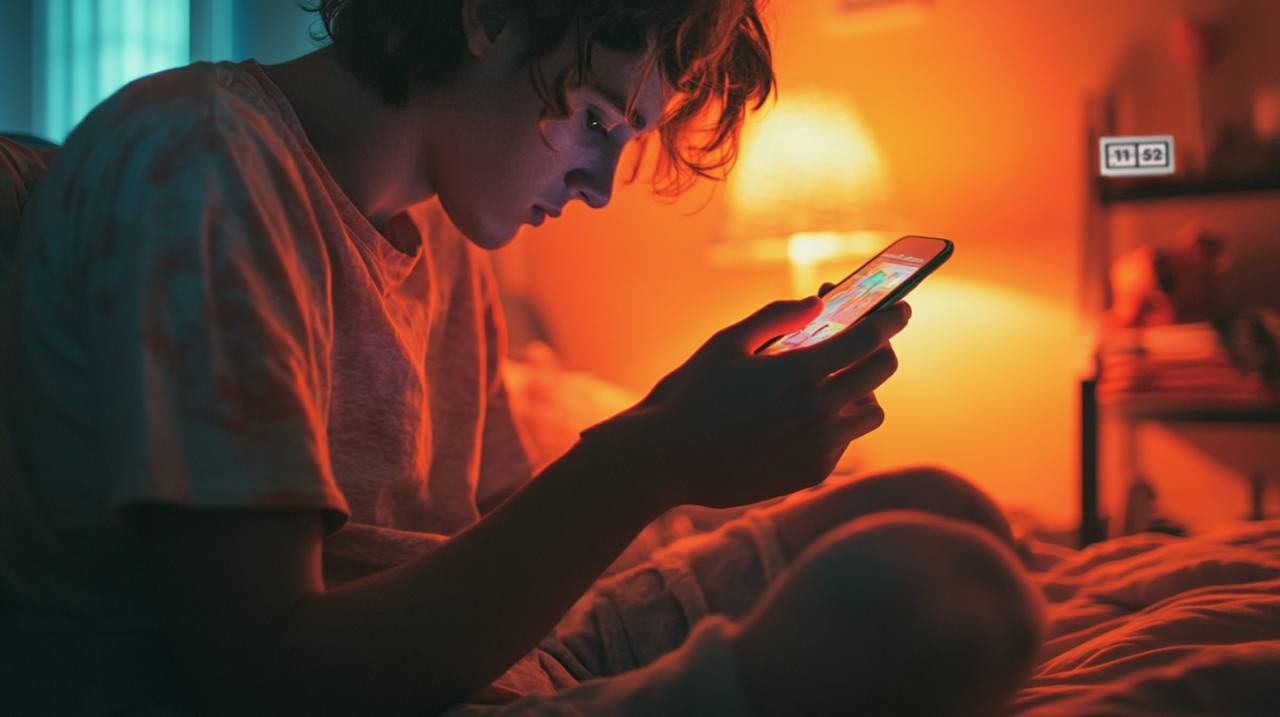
11:52
